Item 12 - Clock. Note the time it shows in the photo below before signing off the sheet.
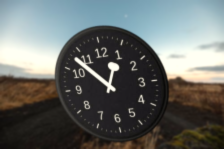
12:53
